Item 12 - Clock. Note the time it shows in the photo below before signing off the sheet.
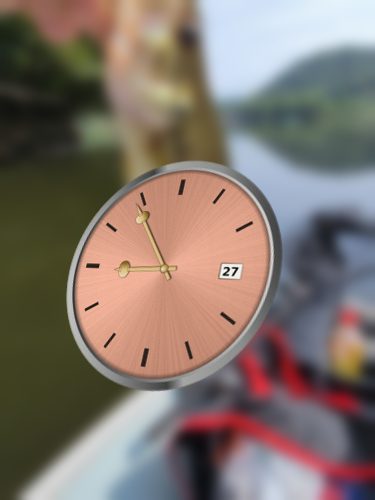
8:54
